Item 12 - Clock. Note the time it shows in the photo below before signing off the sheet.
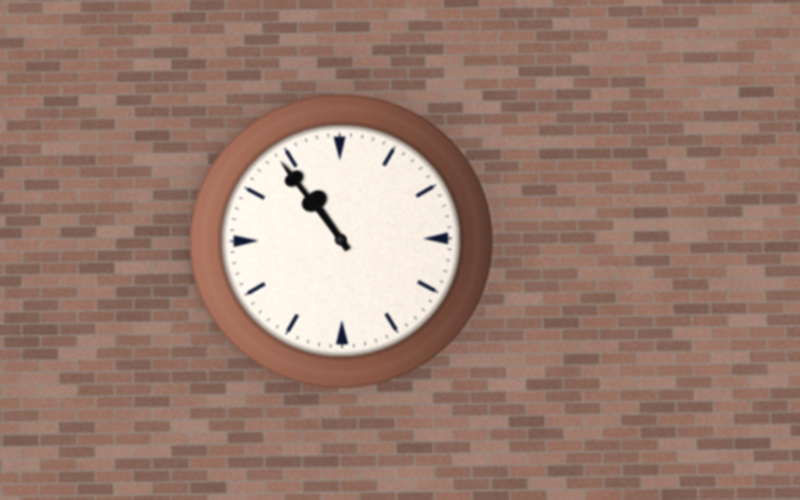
10:54
